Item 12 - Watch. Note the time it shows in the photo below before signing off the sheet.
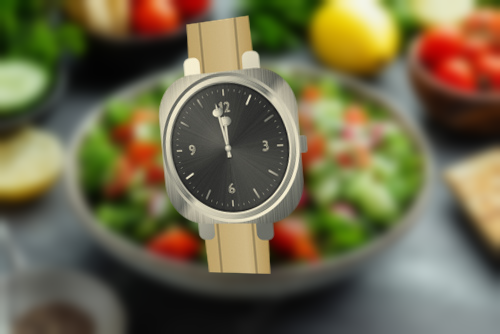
11:58
